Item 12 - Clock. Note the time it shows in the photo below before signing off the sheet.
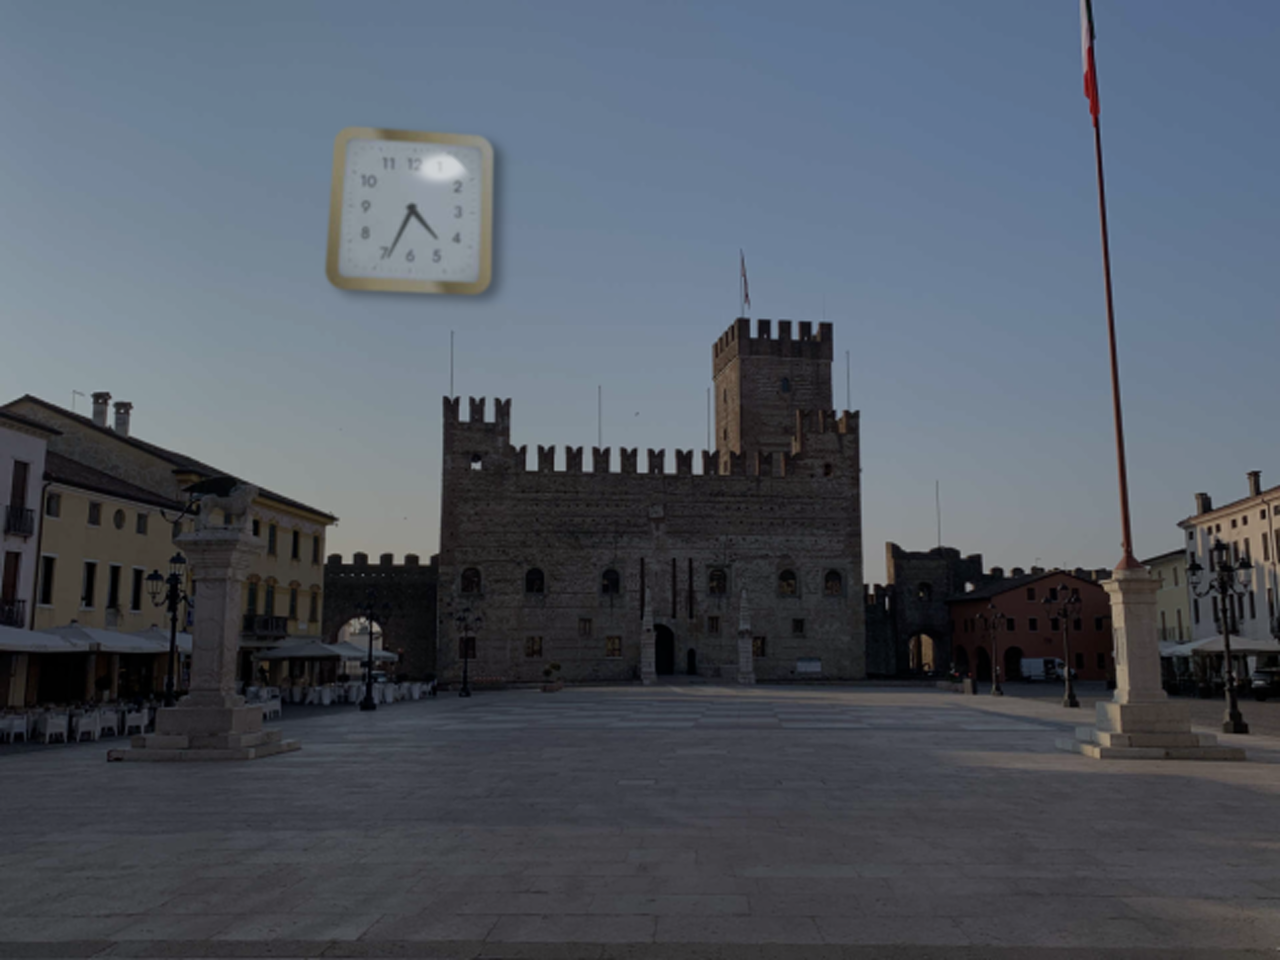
4:34
